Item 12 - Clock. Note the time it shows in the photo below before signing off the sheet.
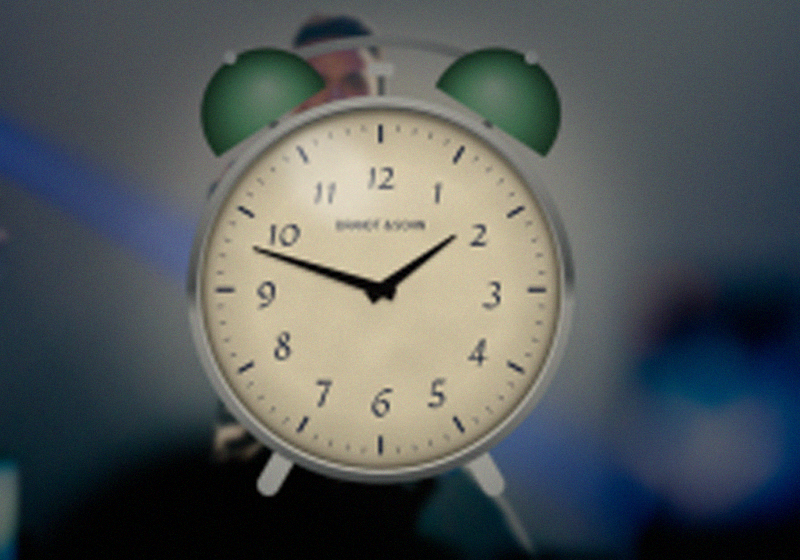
1:48
